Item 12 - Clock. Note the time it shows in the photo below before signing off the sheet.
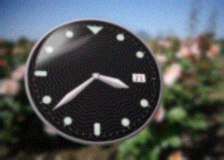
3:38
